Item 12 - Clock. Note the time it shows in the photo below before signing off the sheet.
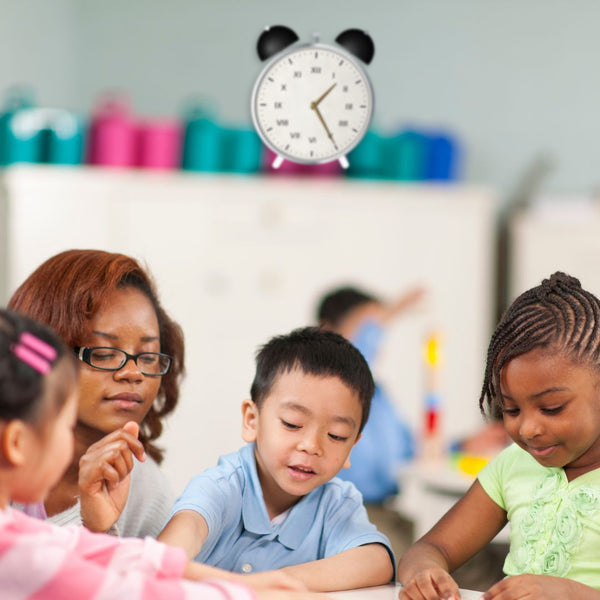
1:25
